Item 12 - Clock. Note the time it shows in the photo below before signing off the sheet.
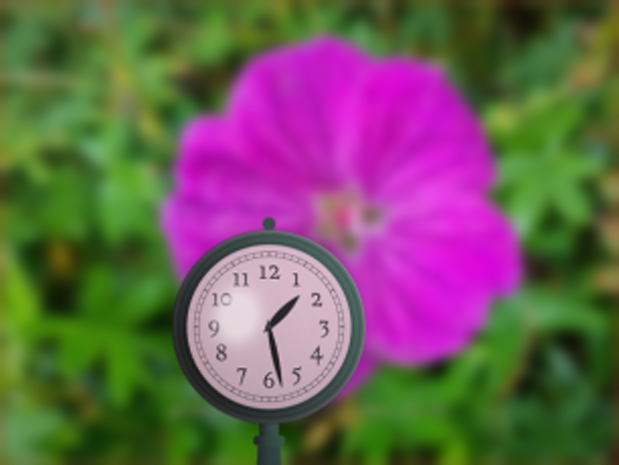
1:28
